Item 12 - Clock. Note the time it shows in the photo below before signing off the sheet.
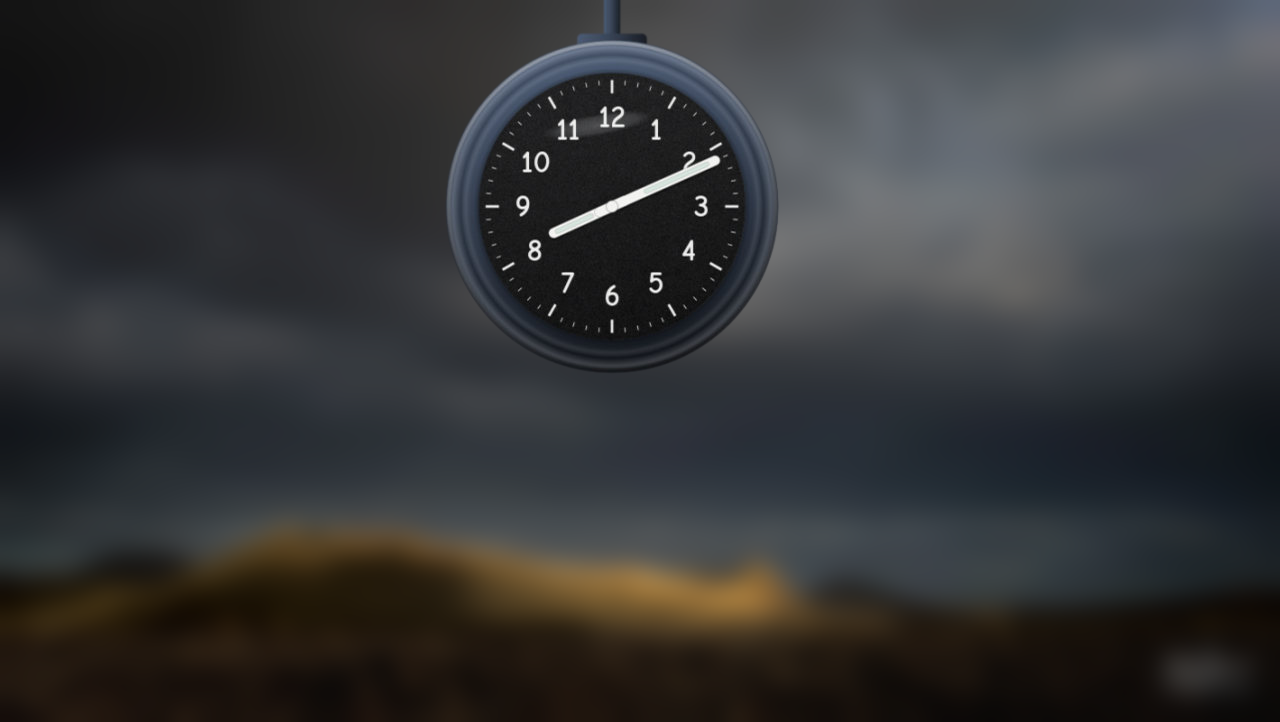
8:11
